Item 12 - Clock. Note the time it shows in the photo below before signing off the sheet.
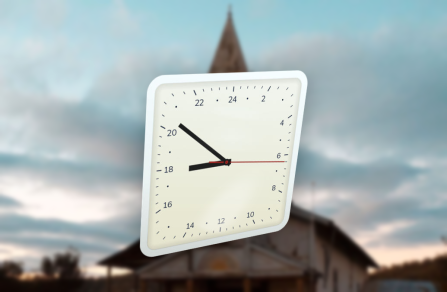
17:51:16
